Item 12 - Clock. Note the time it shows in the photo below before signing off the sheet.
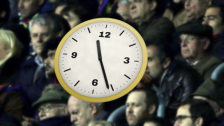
11:26
